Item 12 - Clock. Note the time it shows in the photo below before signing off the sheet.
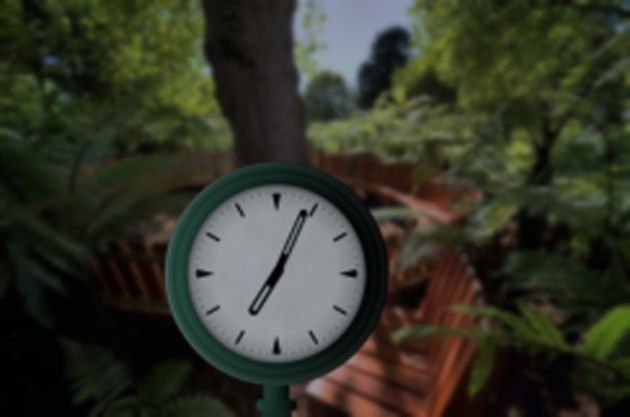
7:04
